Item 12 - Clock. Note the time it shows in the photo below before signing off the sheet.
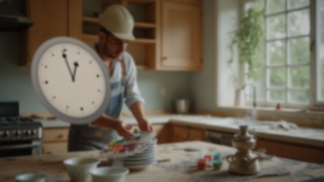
12:59
